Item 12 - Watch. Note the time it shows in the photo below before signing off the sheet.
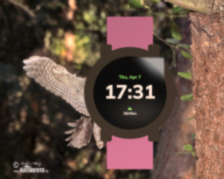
17:31
